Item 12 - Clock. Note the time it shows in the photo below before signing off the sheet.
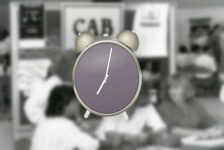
7:02
